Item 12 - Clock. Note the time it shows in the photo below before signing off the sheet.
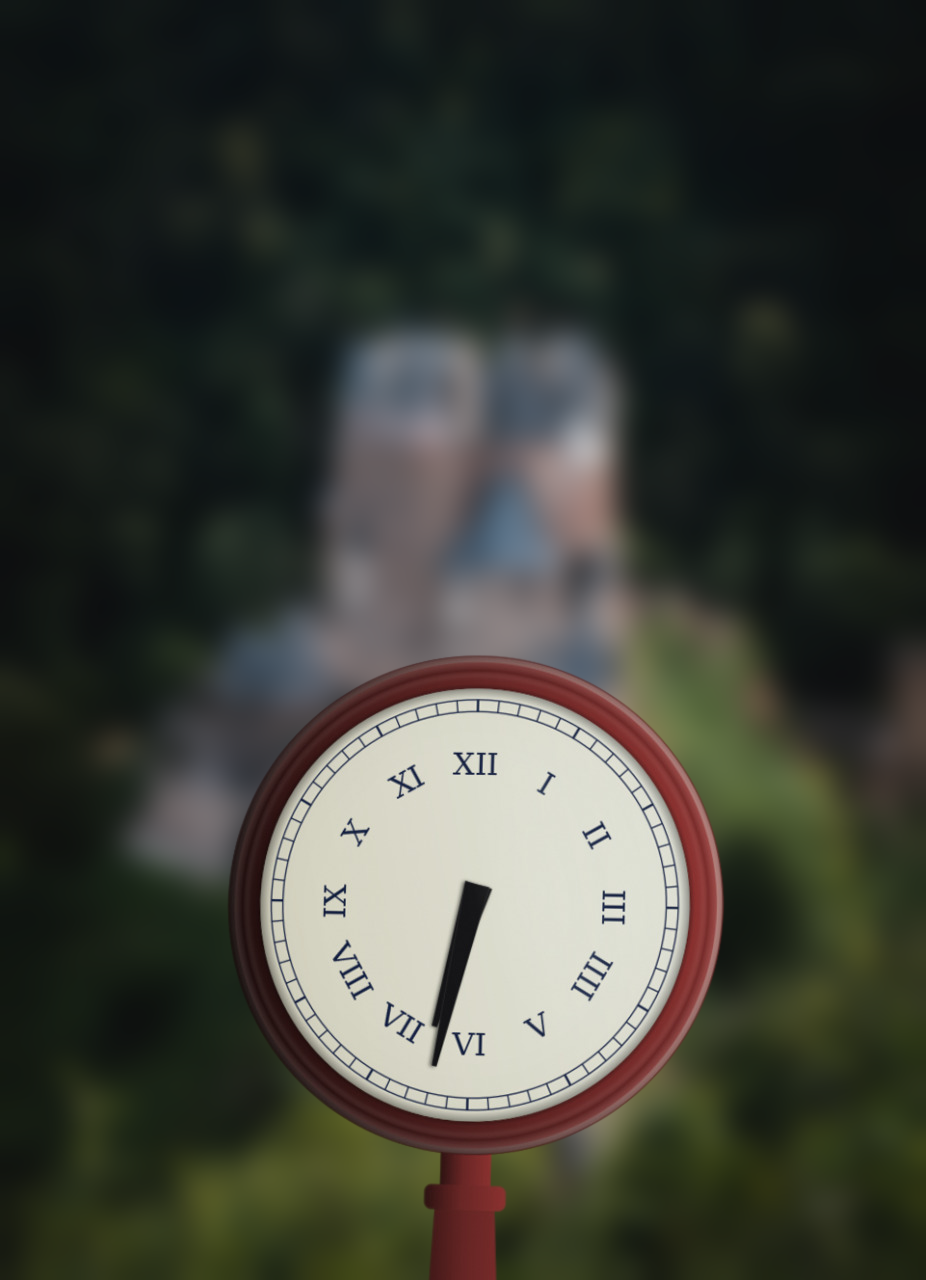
6:32
